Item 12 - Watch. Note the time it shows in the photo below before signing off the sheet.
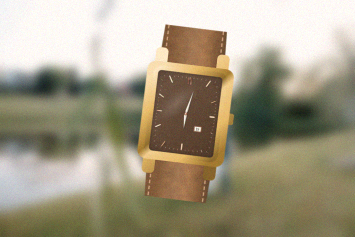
6:02
